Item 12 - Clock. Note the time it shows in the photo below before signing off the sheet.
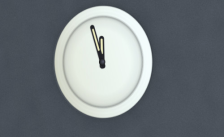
11:57
